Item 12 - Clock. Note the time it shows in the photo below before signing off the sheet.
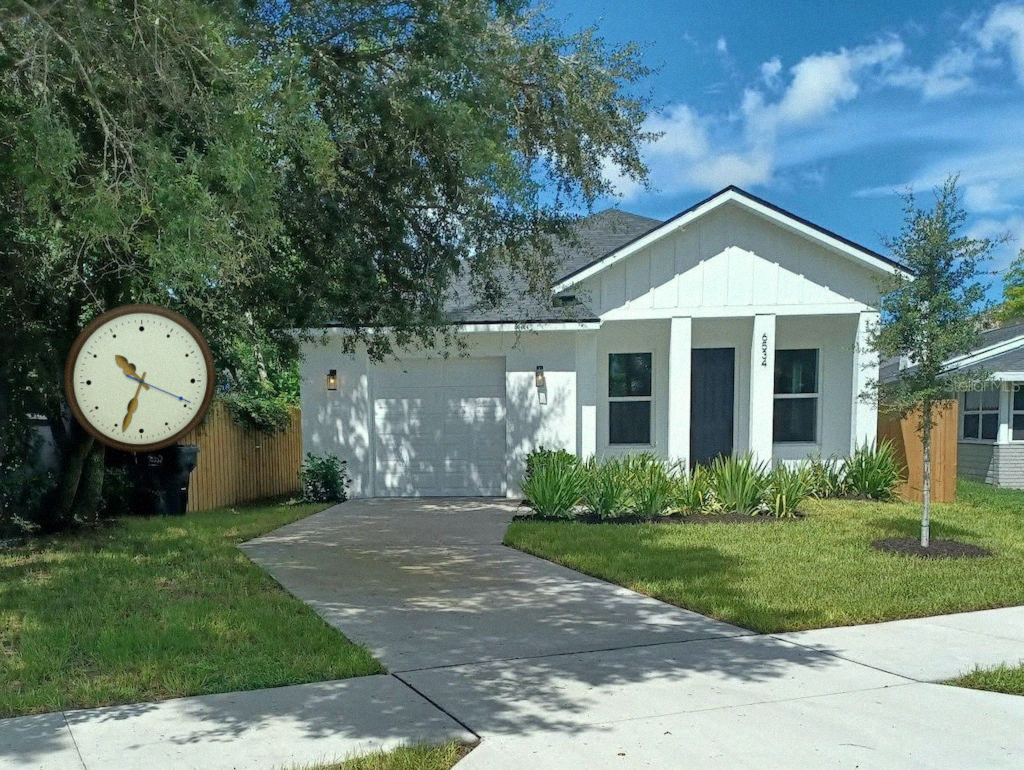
10:33:19
